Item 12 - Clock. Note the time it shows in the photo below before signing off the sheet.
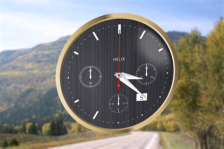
3:22
